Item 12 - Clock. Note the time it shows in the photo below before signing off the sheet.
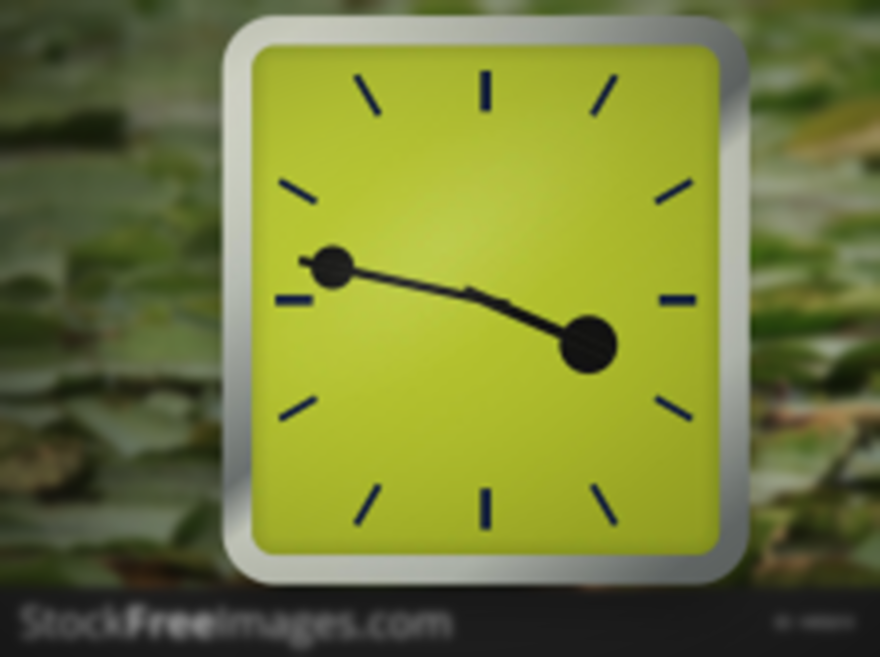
3:47
